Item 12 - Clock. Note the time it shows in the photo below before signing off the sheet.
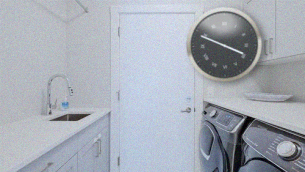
3:49
